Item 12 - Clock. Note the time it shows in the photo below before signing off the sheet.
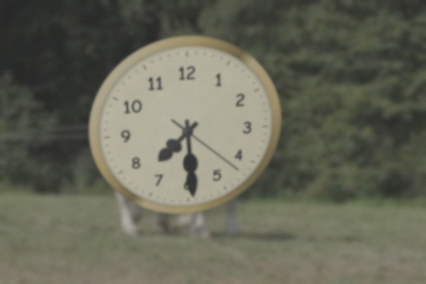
7:29:22
